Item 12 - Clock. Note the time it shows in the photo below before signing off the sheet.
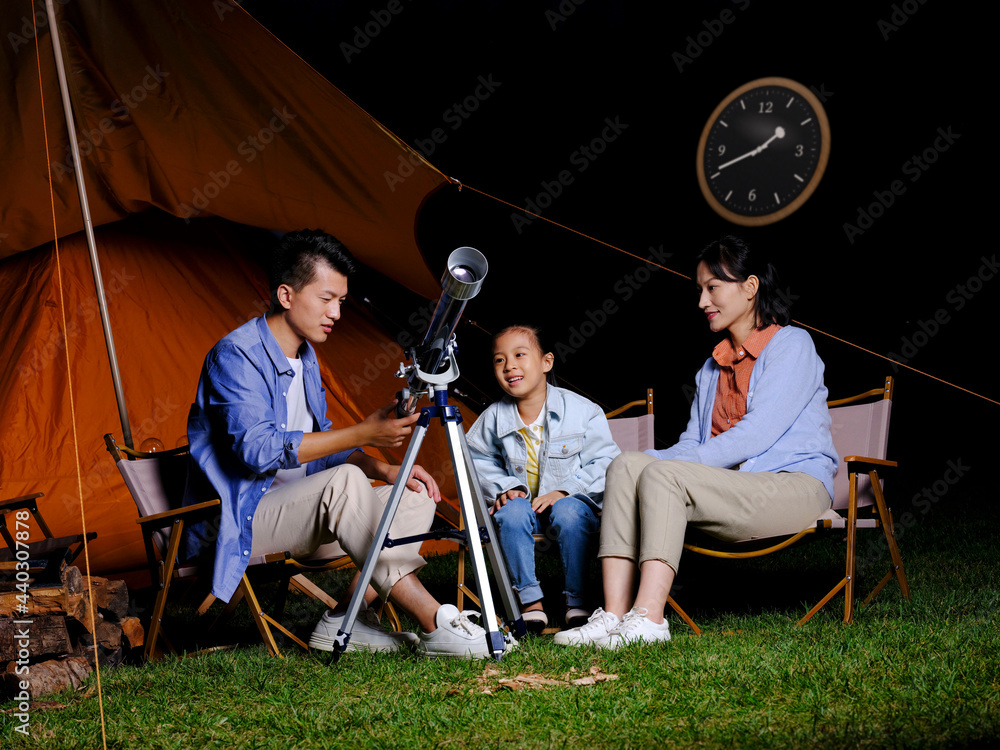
1:41
